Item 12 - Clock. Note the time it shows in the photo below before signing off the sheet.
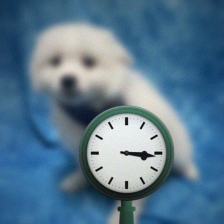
3:16
